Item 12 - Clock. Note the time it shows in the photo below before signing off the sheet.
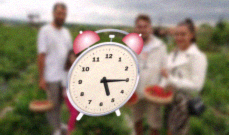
5:15
